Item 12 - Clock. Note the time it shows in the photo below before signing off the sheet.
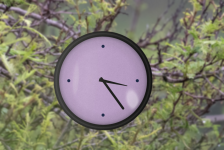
3:24
